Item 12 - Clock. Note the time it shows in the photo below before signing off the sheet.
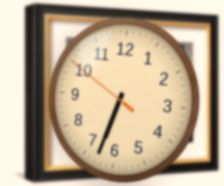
6:32:50
